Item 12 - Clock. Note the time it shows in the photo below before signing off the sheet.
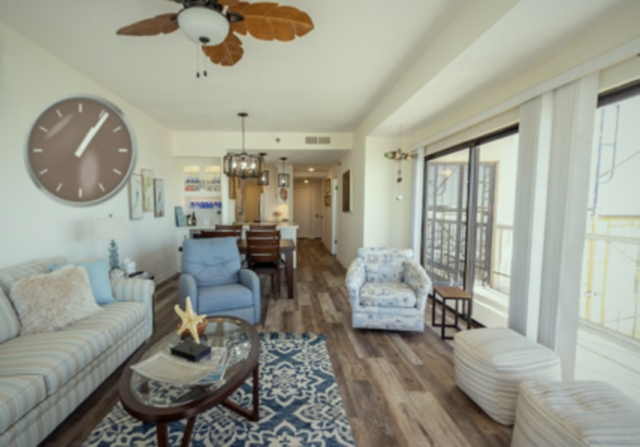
1:06
